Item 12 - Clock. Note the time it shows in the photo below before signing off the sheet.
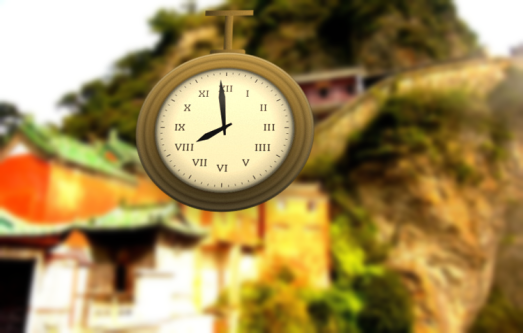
7:59
